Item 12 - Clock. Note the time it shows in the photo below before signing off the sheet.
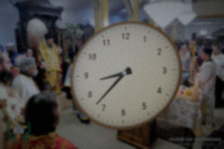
8:37
